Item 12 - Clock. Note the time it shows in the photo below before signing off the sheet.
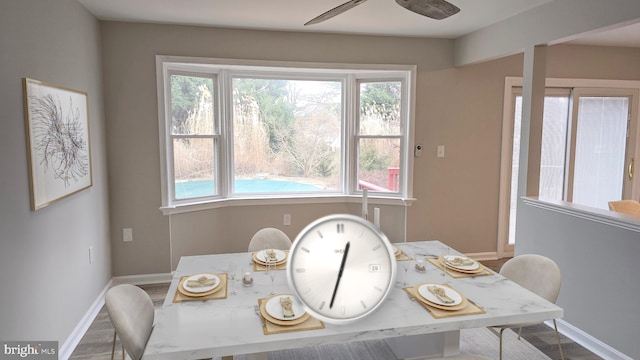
12:33
